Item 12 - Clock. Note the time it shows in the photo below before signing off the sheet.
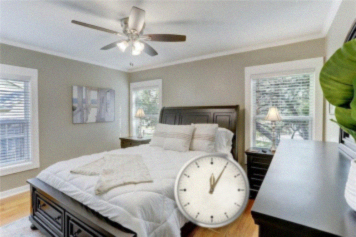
12:05
